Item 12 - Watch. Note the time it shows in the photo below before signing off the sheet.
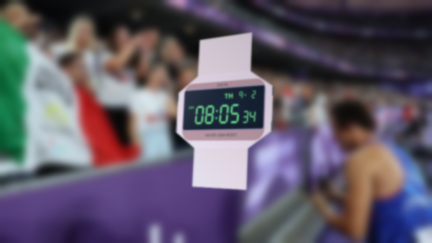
8:05:34
